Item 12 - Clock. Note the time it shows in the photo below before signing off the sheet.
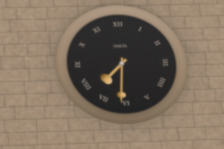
7:31
